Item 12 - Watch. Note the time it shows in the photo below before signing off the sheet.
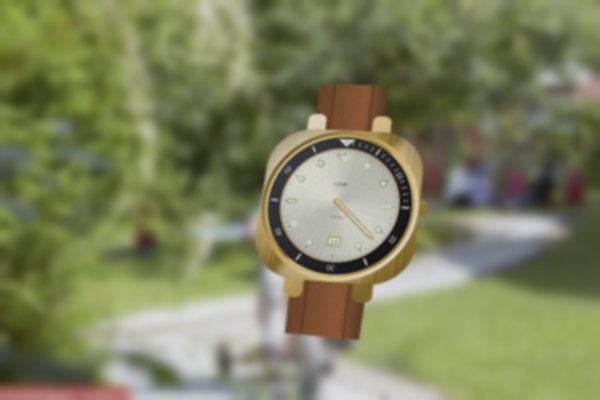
4:22
